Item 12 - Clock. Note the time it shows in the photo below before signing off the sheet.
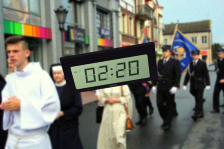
2:20
